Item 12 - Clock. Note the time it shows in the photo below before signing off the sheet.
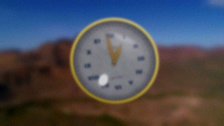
12:59
